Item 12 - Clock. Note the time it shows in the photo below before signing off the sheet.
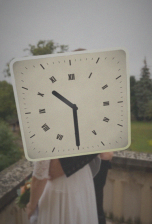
10:30
